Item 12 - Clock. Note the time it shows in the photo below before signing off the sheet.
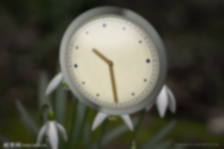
10:30
